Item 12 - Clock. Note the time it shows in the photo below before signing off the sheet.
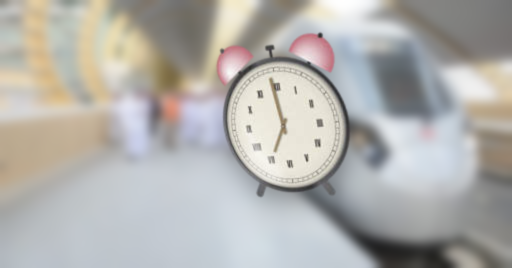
6:59
